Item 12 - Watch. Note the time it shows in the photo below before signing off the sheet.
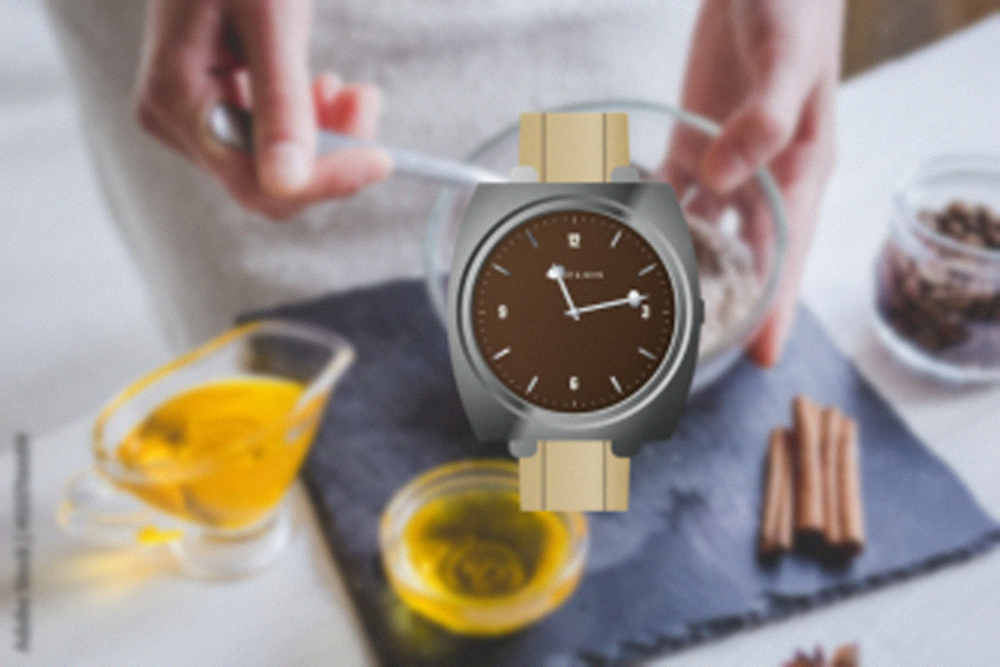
11:13
